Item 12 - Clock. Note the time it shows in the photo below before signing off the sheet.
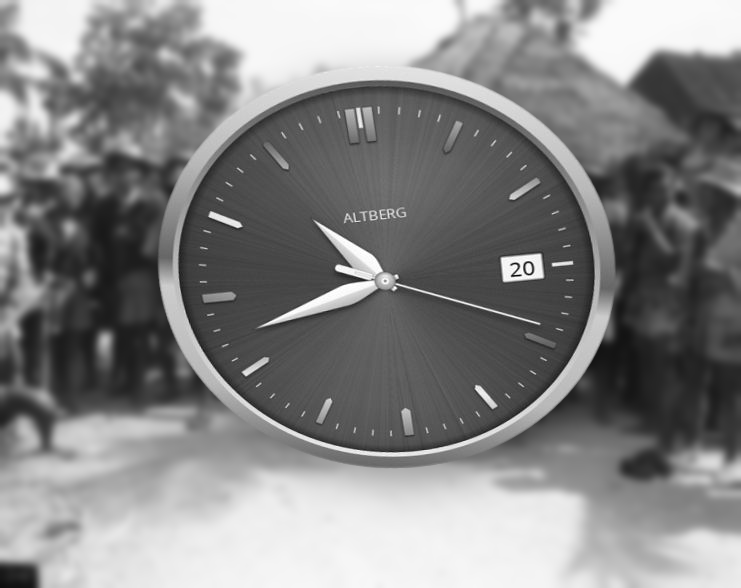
10:42:19
